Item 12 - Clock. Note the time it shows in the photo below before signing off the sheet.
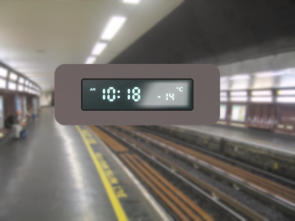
10:18
